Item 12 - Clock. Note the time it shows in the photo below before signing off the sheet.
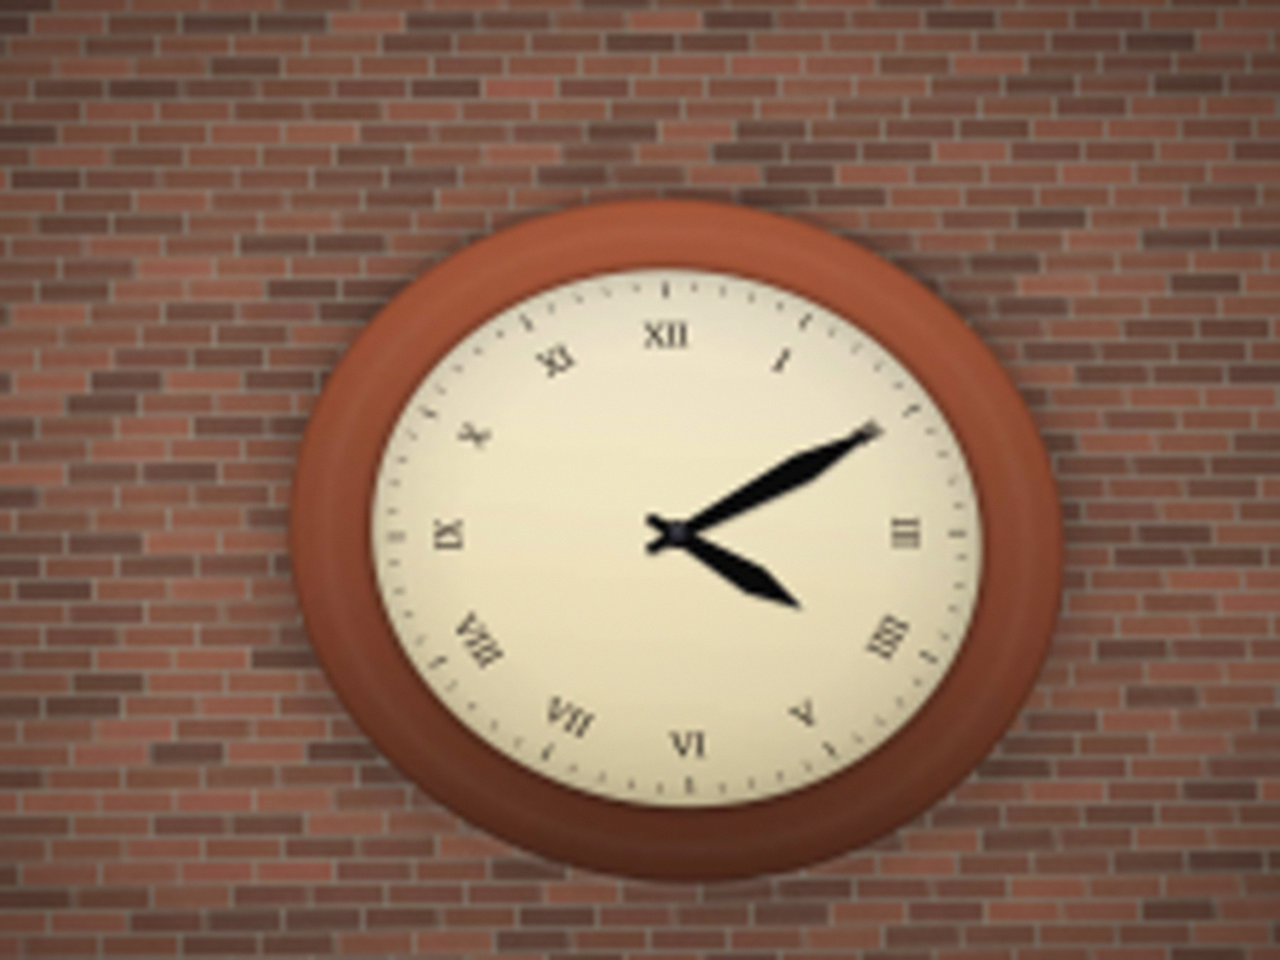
4:10
